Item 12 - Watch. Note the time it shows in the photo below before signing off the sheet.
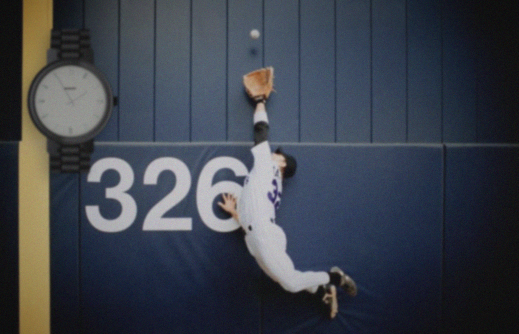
1:55
